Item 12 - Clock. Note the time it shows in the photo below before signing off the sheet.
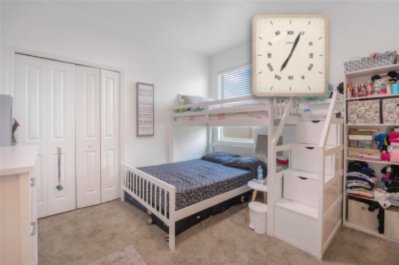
7:04
